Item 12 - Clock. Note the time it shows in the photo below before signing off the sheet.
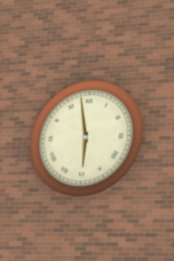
5:58
